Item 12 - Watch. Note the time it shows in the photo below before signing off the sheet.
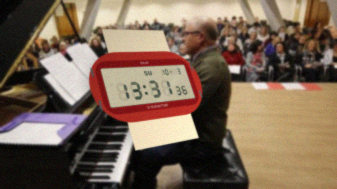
13:31:36
